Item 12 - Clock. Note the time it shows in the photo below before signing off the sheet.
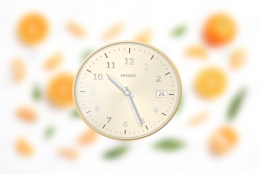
10:26
